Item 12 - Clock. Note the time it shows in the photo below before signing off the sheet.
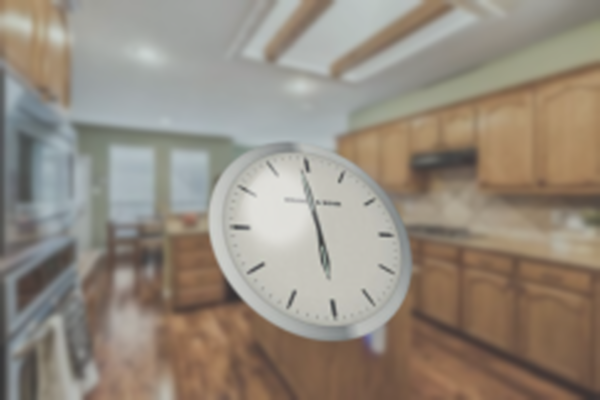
5:59
